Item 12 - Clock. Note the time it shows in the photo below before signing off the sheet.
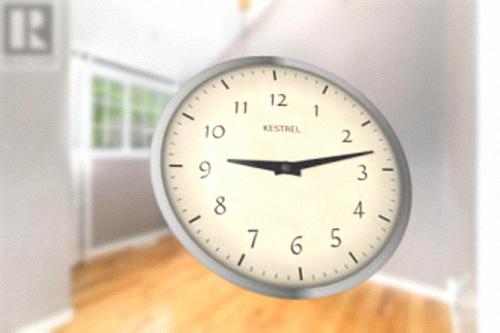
9:13
